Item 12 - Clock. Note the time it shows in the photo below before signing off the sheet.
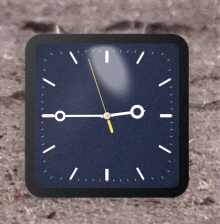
2:44:57
